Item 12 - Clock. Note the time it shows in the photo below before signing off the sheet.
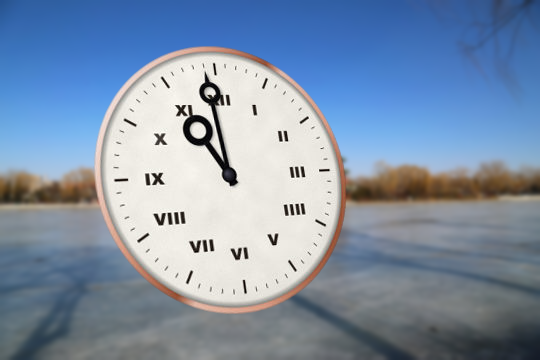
10:59
